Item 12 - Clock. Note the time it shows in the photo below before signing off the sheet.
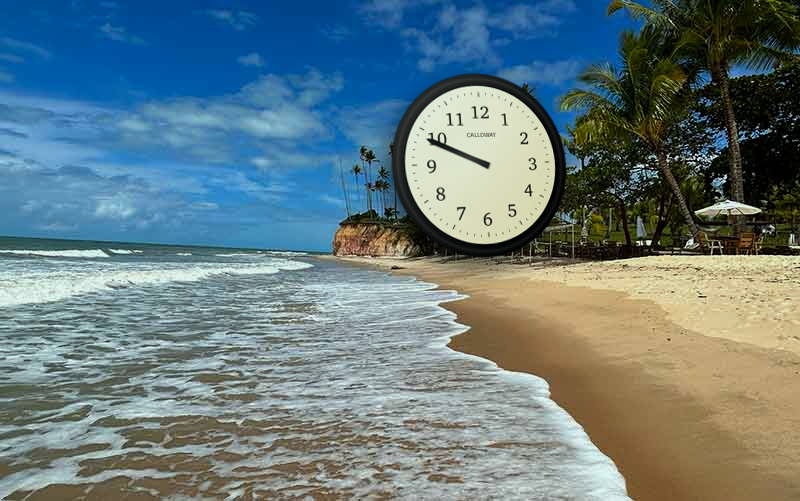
9:49
